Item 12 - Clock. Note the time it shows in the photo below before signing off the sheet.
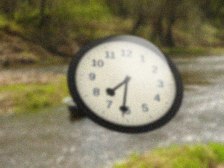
7:31
